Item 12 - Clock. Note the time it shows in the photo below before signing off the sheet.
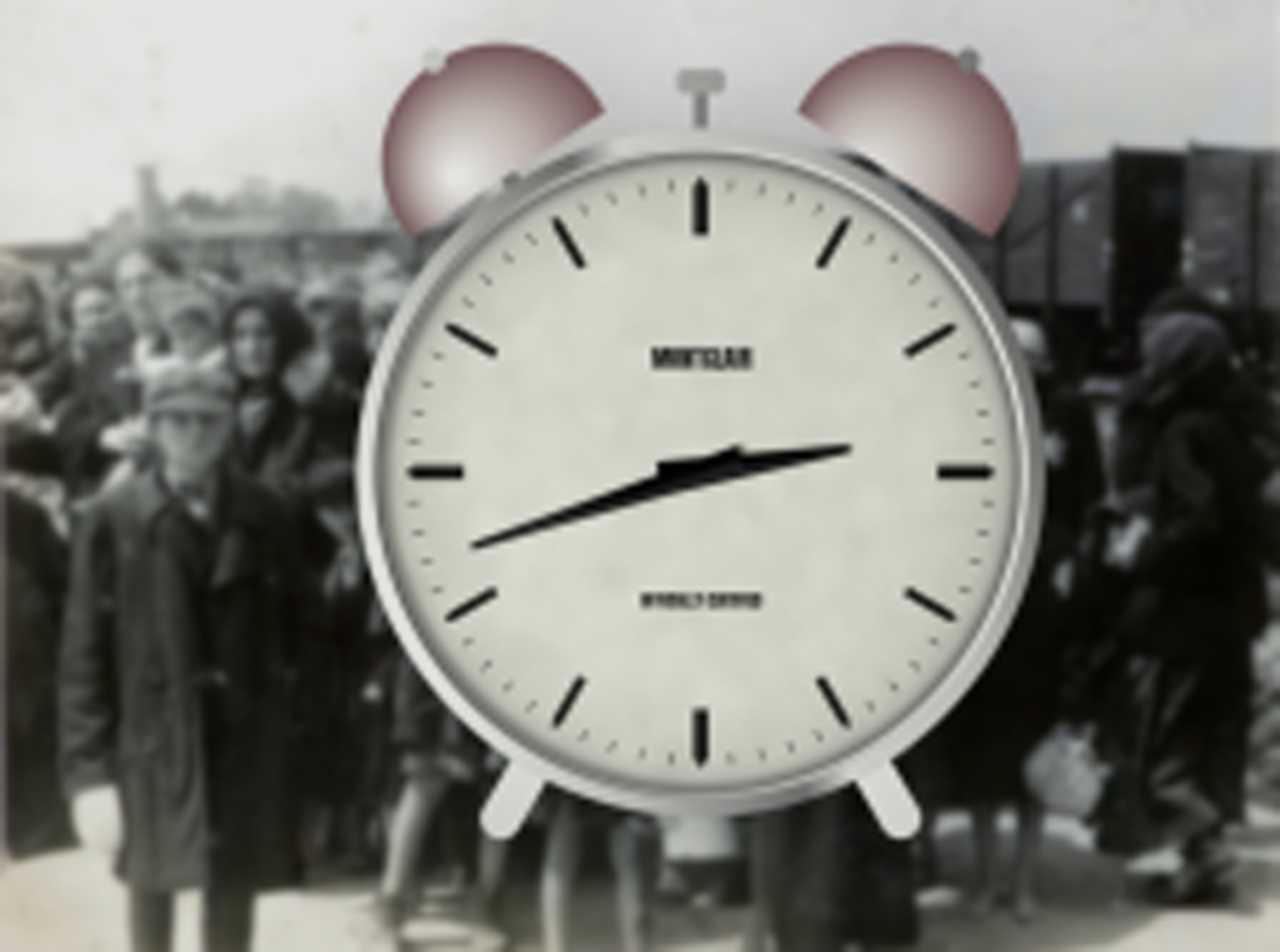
2:42
